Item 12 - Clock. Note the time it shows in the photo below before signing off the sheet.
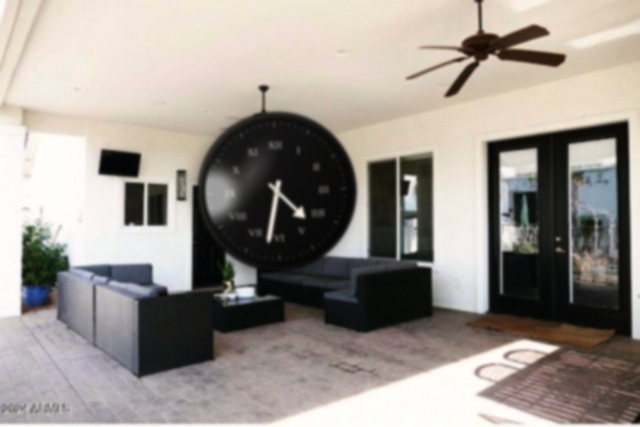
4:32
